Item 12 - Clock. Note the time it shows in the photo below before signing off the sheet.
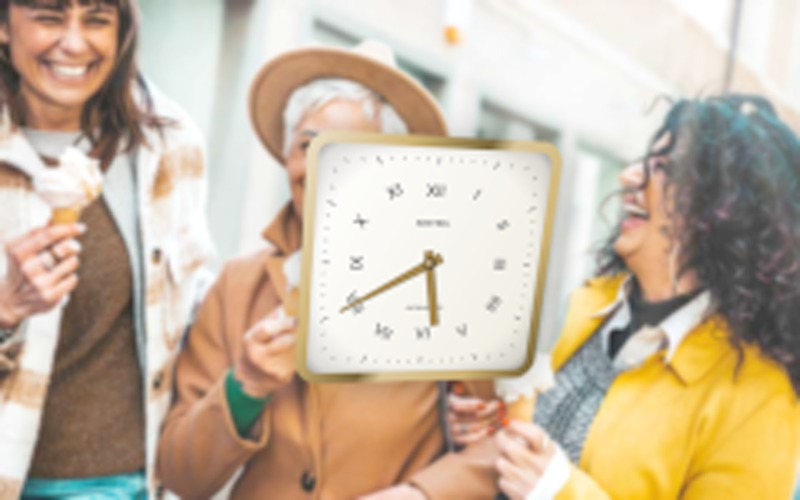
5:40
